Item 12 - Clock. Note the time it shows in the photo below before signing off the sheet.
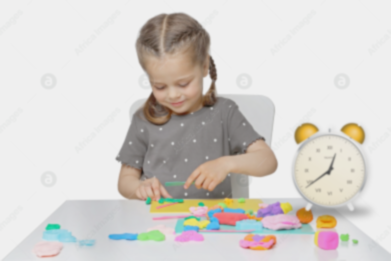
12:39
